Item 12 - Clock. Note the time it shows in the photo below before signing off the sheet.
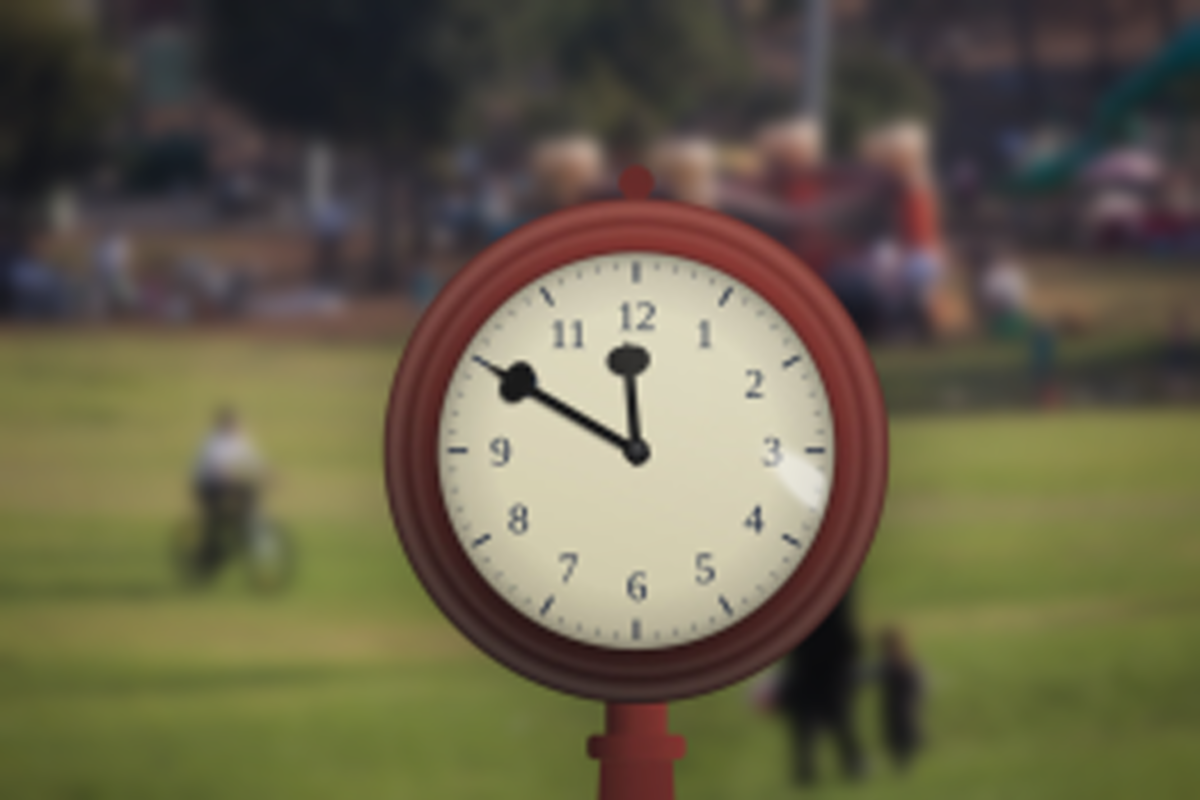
11:50
